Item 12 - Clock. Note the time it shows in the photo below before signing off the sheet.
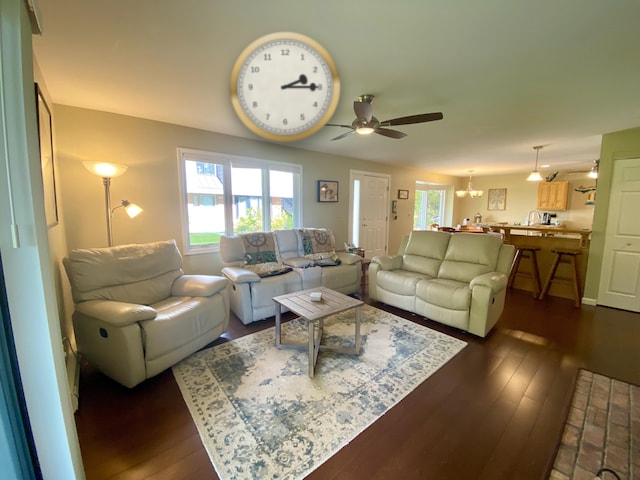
2:15
